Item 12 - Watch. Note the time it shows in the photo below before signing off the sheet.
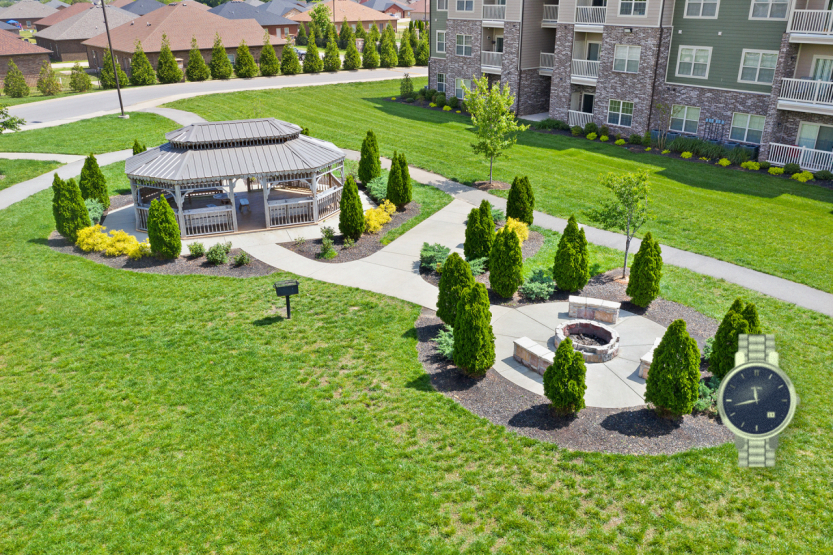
11:43
